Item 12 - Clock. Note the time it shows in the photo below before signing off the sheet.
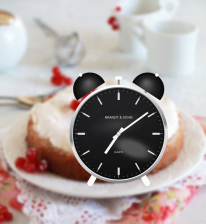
7:09
